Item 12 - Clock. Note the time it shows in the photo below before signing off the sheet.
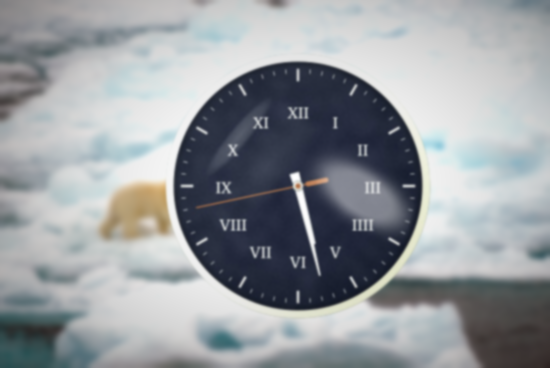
5:27:43
